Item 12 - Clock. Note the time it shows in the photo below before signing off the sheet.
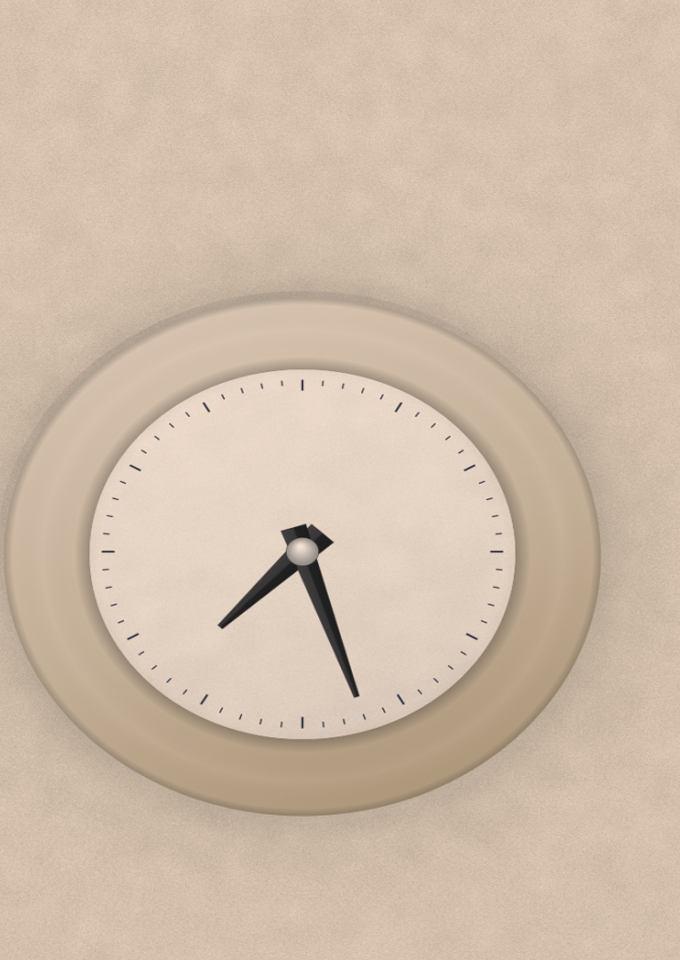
7:27
